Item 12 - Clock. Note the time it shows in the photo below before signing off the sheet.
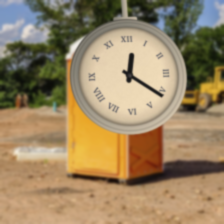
12:21
